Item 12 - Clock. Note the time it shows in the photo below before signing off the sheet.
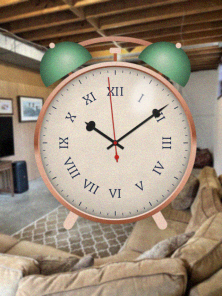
10:08:59
